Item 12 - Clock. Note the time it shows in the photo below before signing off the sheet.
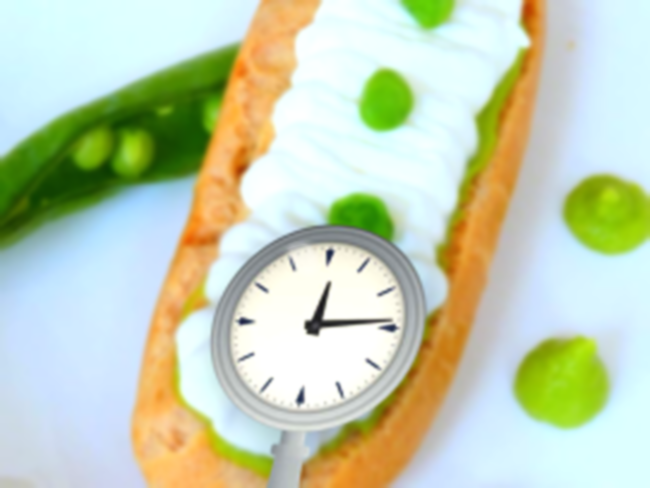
12:14
